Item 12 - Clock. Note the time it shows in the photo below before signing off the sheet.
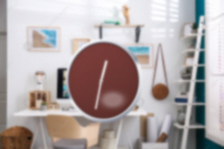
12:32
